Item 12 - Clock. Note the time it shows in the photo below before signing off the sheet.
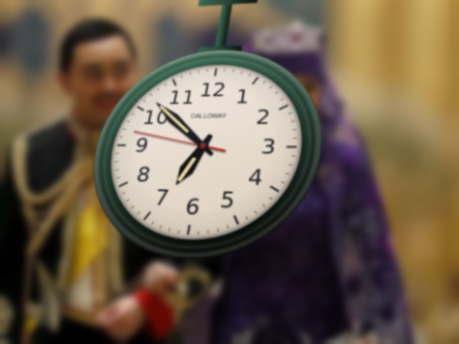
6:51:47
